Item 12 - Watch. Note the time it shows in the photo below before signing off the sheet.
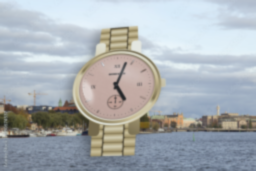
5:03
